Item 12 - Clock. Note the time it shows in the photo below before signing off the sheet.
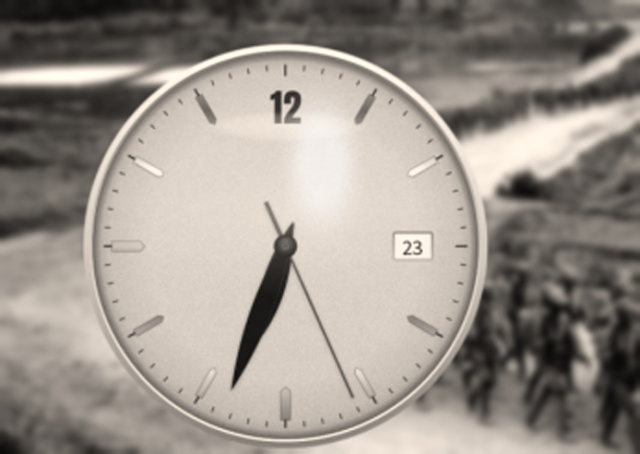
6:33:26
